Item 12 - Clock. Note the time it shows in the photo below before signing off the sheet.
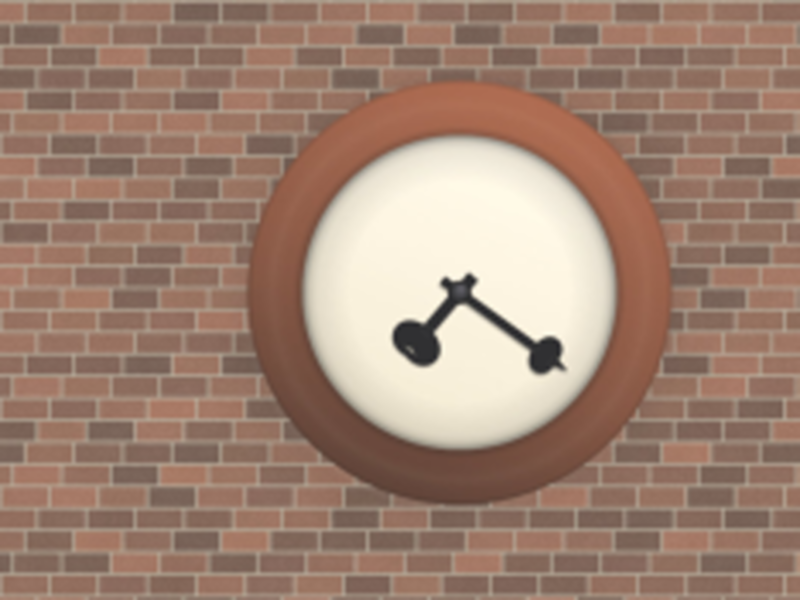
7:21
